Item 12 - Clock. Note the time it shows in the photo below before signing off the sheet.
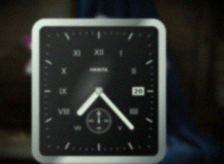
7:23
